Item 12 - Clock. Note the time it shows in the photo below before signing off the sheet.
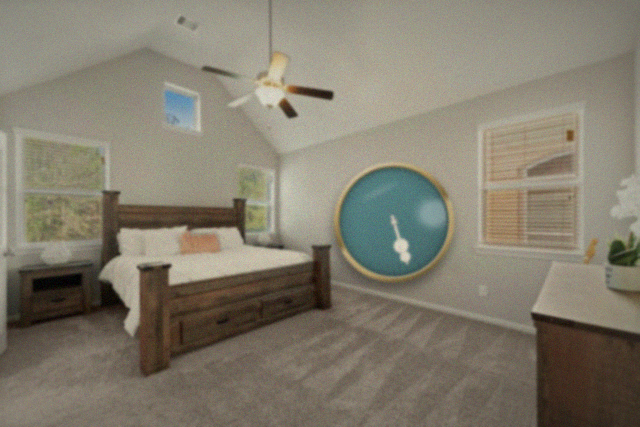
5:27
